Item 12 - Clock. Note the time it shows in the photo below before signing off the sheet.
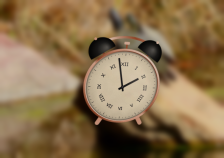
1:58
